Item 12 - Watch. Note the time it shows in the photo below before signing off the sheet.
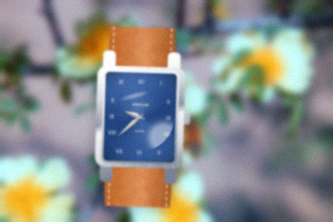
9:38
